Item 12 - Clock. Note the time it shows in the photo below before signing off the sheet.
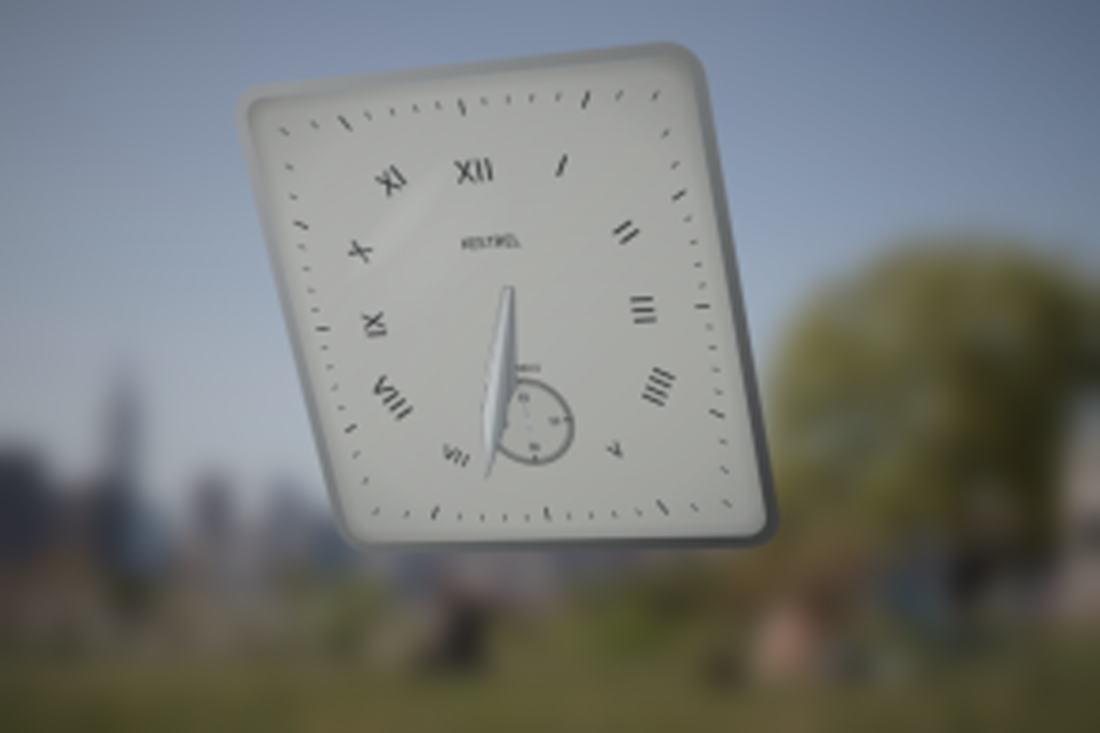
6:33
